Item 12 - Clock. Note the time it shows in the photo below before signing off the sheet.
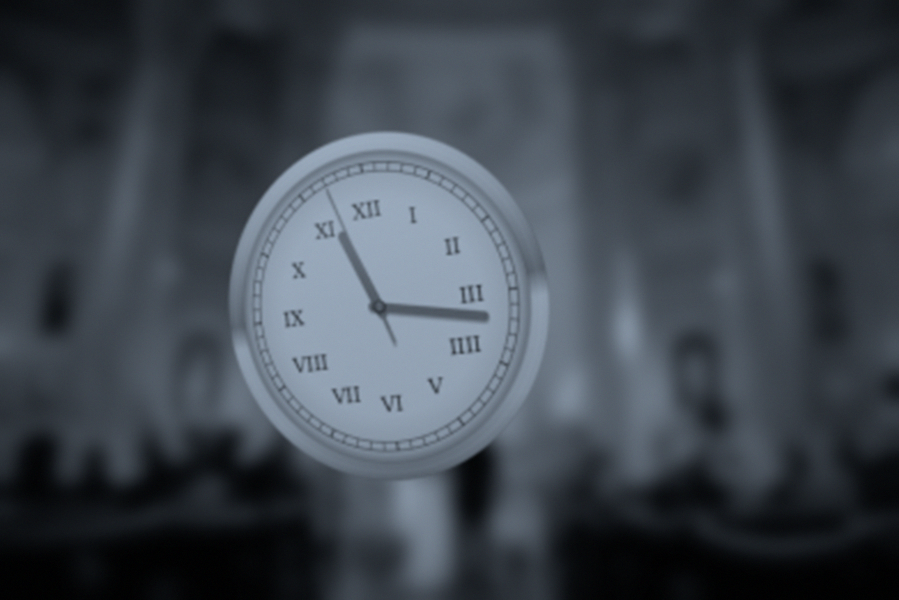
11:16:57
